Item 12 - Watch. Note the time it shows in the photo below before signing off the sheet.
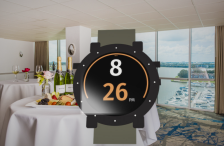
8:26
